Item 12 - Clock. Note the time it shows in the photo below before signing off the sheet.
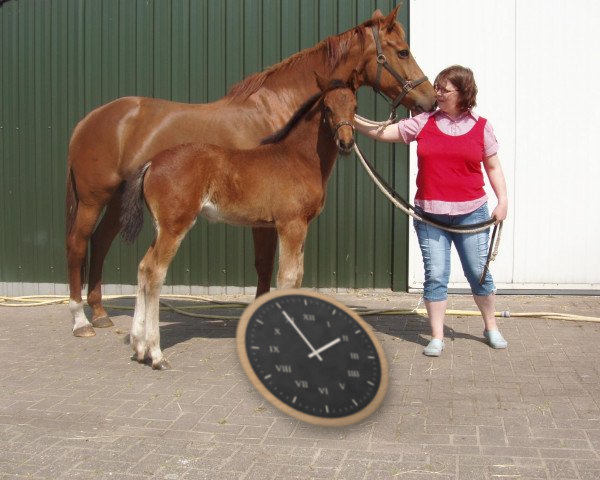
1:55
